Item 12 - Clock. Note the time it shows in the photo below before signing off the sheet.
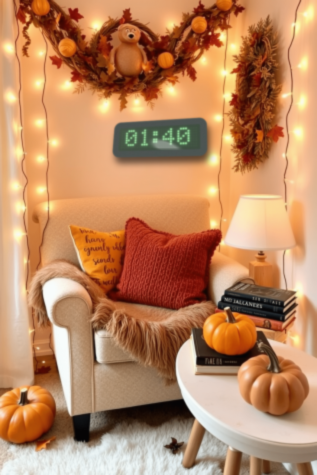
1:40
